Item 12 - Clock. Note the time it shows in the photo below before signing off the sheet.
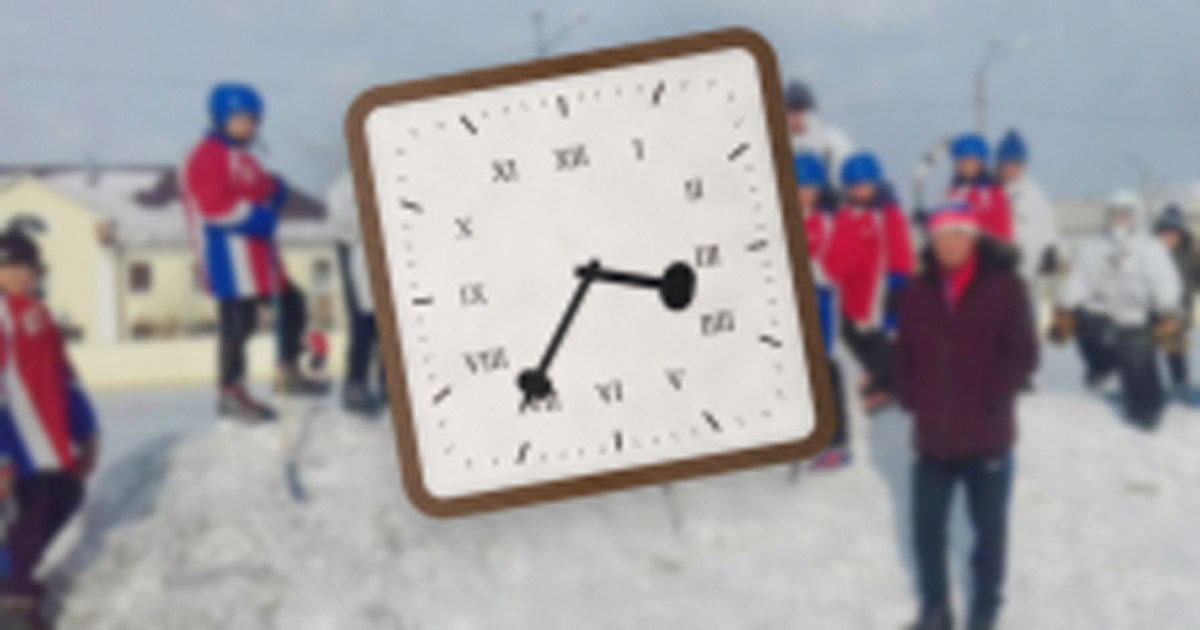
3:36
